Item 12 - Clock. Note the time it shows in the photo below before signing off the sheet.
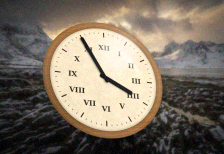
3:55
